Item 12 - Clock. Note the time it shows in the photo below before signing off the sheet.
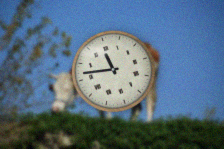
11:47
